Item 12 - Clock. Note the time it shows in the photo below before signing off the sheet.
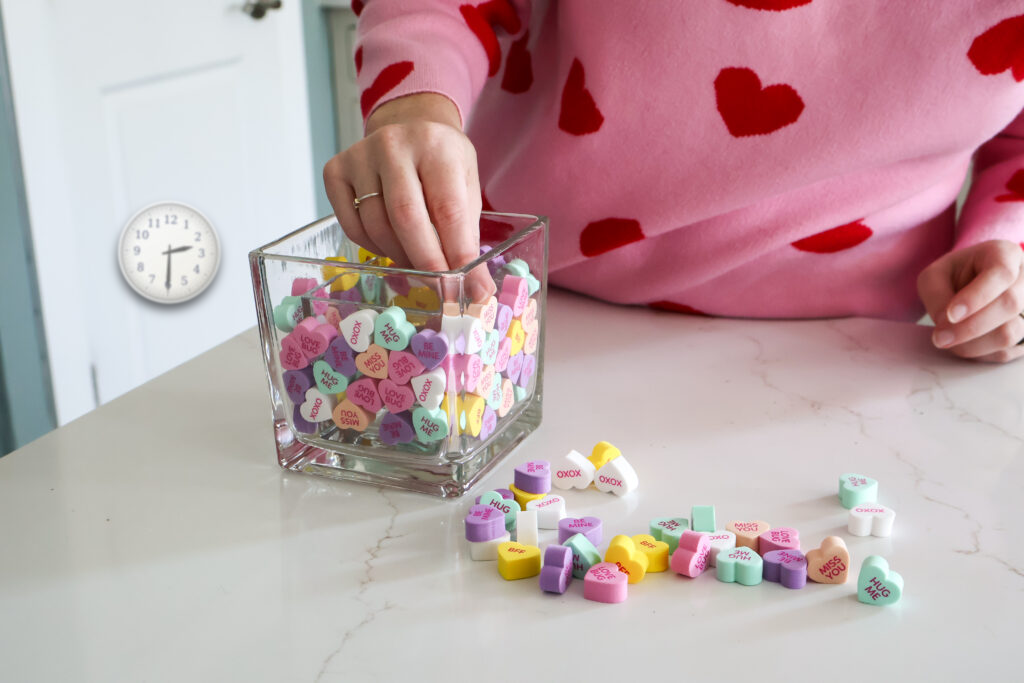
2:30
